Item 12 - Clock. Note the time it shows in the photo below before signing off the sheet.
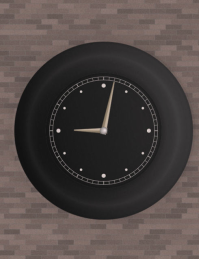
9:02
